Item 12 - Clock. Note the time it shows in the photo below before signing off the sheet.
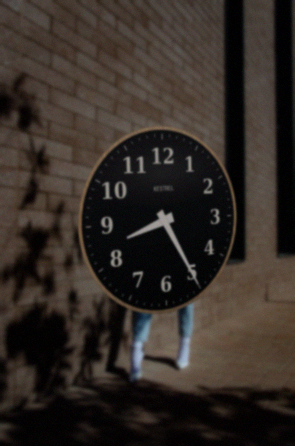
8:25
